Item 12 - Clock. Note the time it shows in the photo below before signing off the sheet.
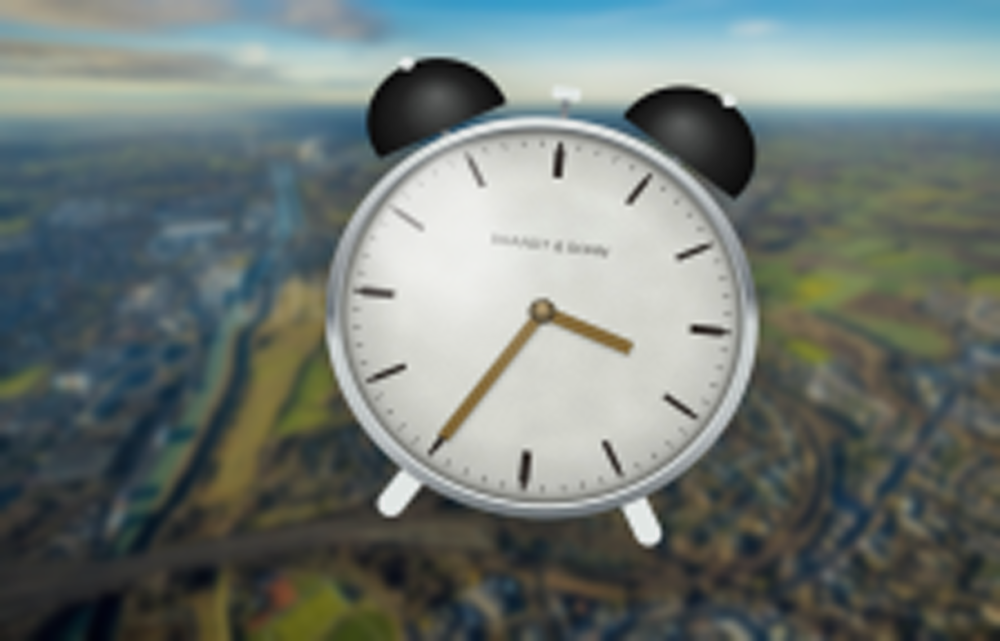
3:35
